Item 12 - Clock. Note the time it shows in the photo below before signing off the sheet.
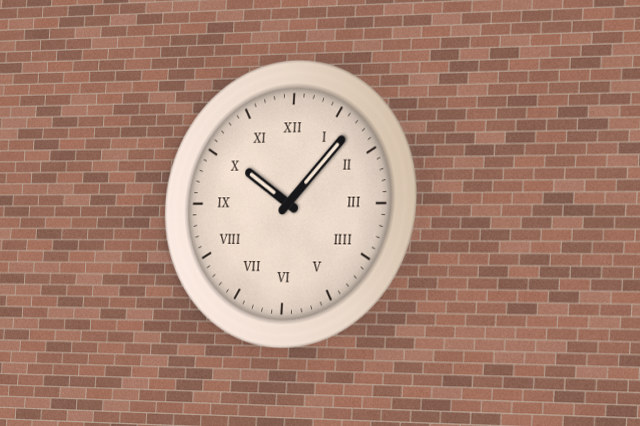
10:07
